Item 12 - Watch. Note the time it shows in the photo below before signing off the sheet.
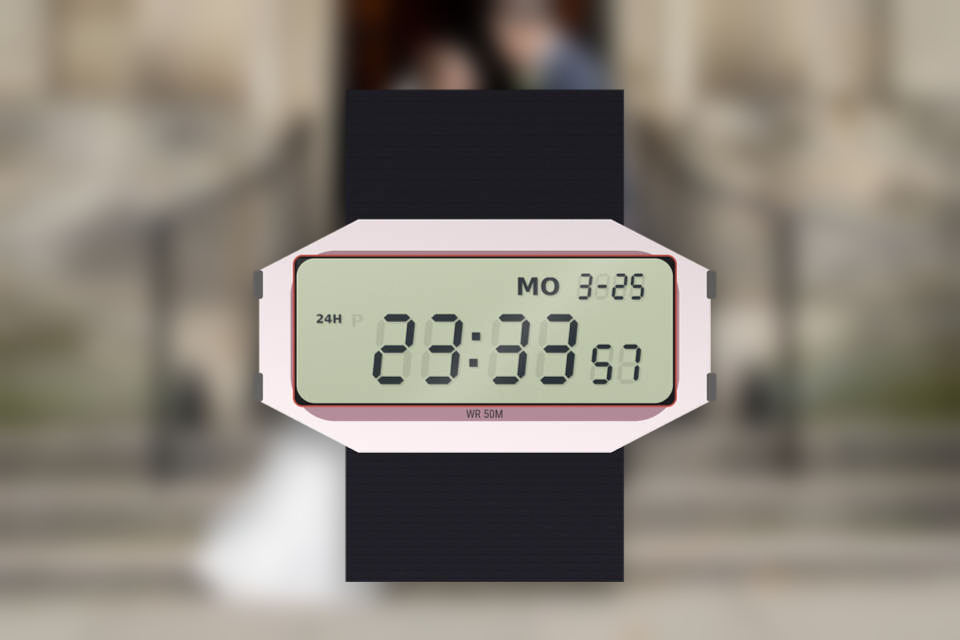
23:33:57
